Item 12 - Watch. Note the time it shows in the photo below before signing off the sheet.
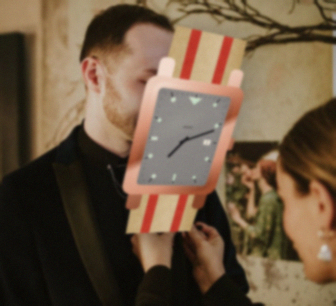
7:11
